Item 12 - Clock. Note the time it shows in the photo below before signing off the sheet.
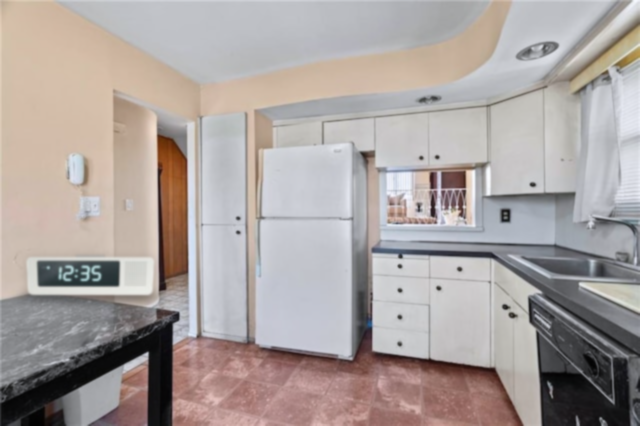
12:35
